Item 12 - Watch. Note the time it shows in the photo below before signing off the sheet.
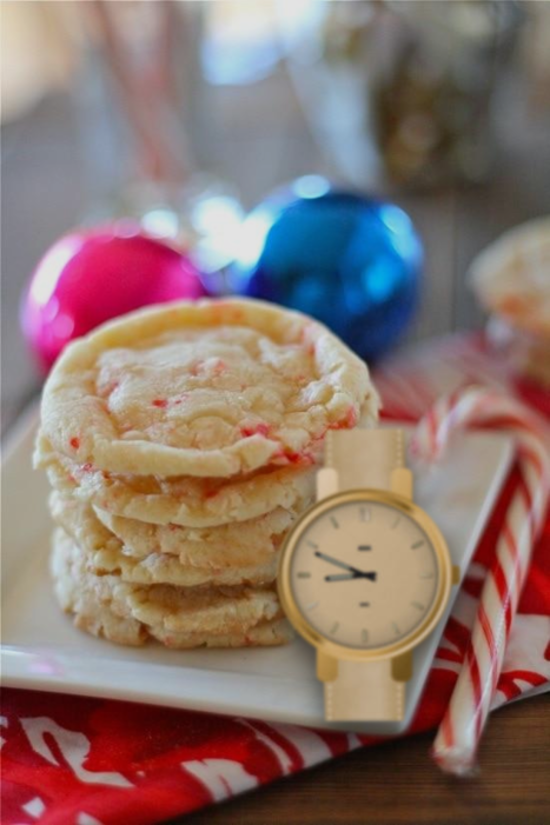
8:49
